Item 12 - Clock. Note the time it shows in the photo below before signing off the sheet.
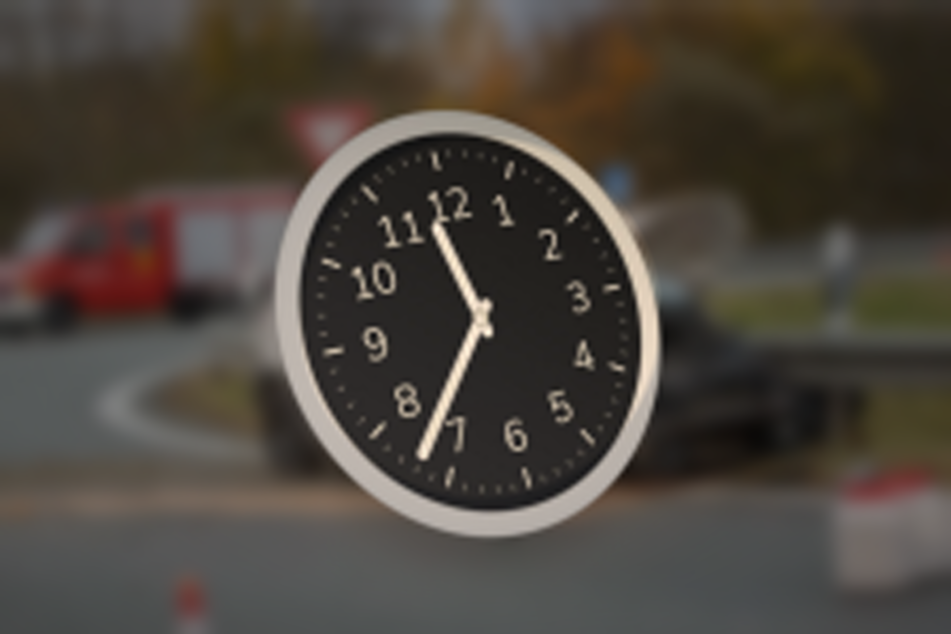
11:37
